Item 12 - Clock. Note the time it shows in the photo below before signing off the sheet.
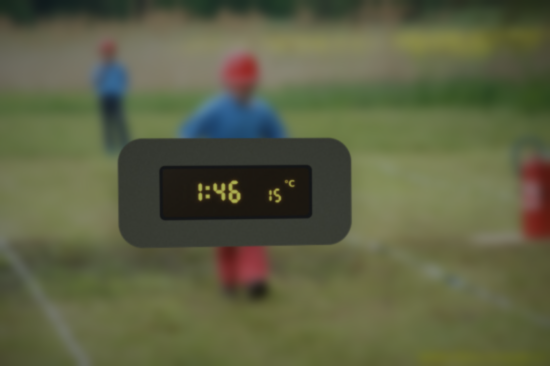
1:46
